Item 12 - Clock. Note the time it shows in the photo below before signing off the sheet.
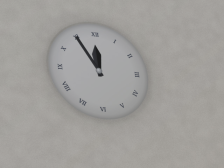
11:55
